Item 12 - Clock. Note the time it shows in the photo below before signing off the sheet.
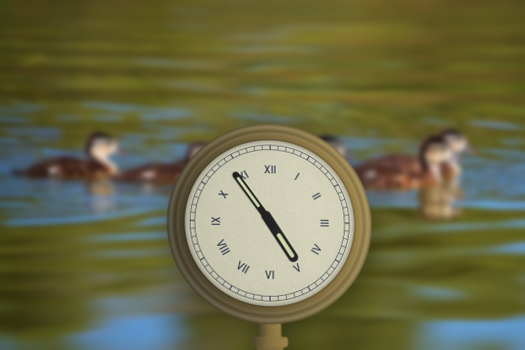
4:54
